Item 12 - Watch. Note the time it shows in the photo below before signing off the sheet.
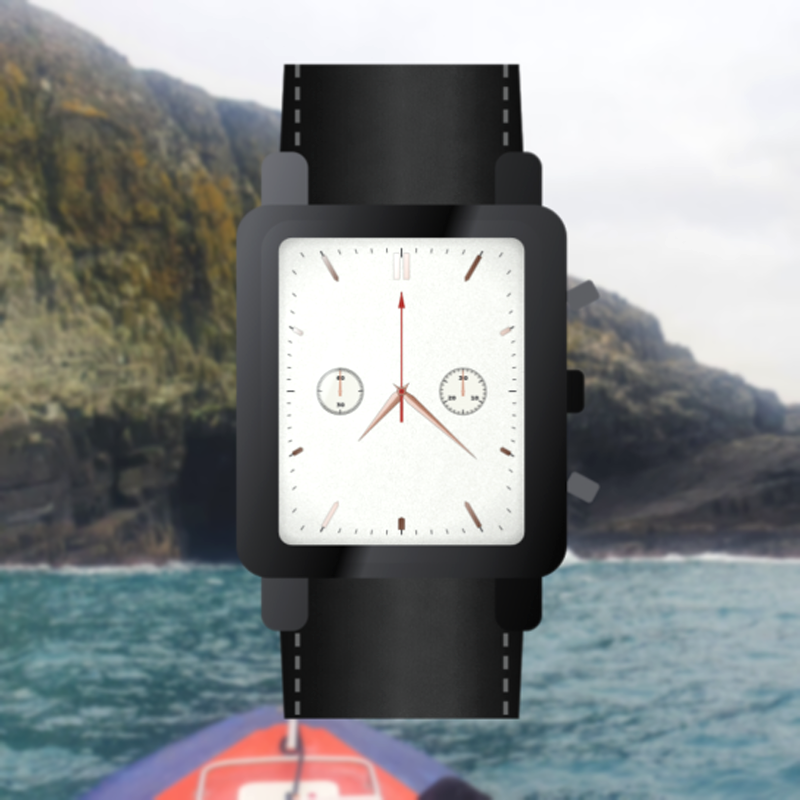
7:22
